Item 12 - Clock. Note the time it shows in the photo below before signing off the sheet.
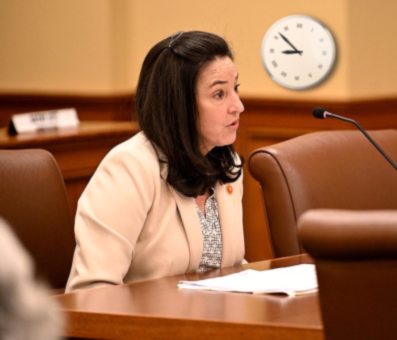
8:52
